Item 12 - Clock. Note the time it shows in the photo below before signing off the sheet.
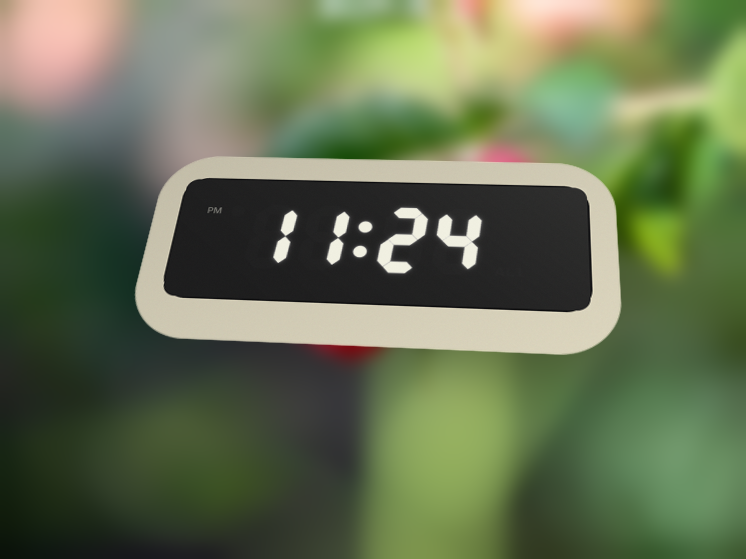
11:24
